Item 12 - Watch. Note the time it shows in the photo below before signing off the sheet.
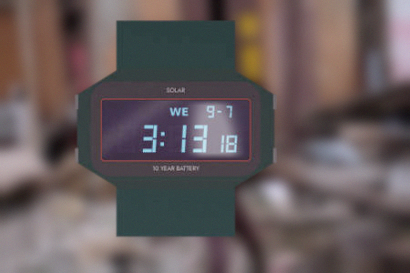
3:13:18
